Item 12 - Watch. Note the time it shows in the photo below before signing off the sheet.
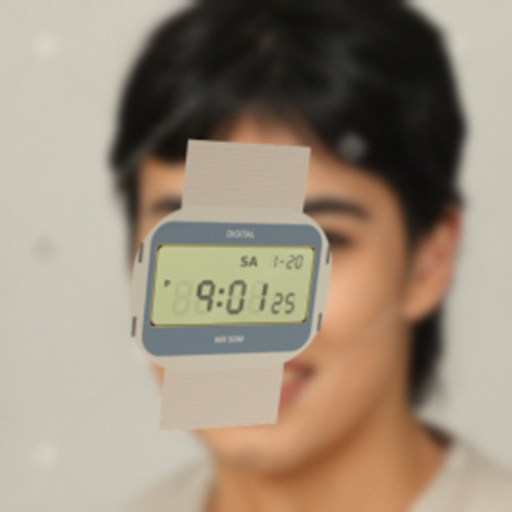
9:01:25
